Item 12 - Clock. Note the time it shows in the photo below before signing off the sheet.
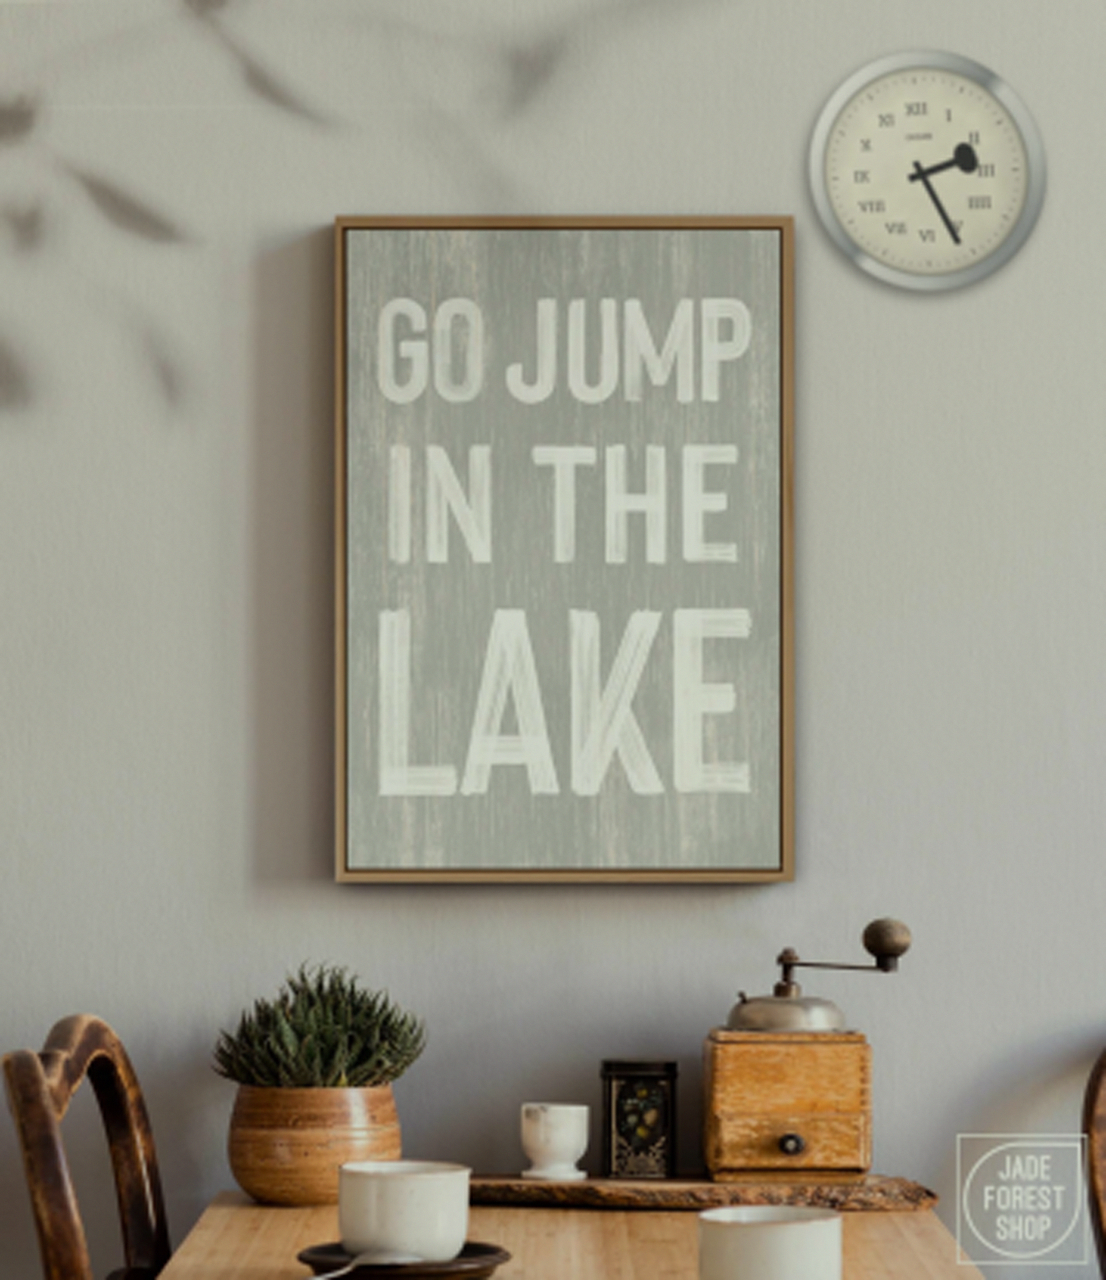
2:26
